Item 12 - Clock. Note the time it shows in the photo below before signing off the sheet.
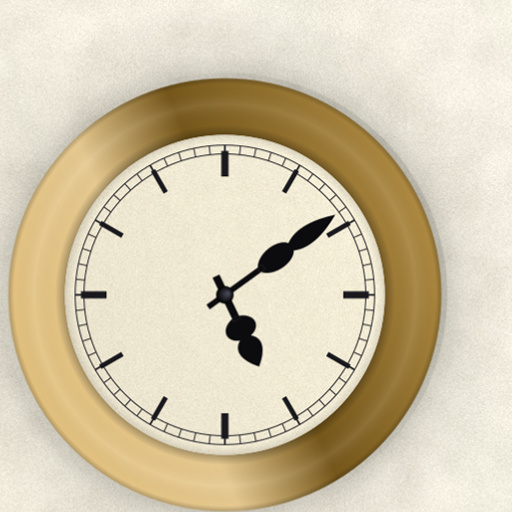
5:09
